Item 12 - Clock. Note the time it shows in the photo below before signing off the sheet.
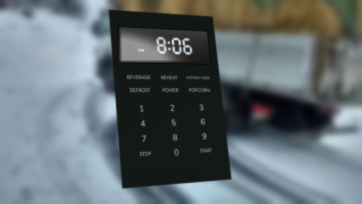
8:06
